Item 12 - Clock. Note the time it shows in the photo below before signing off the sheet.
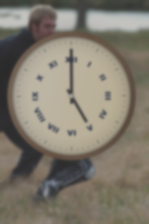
5:00
